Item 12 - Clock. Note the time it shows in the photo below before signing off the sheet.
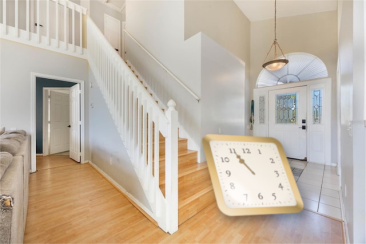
10:55
